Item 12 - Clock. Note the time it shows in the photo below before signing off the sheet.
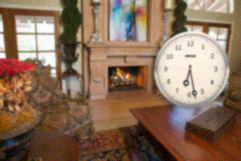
6:28
